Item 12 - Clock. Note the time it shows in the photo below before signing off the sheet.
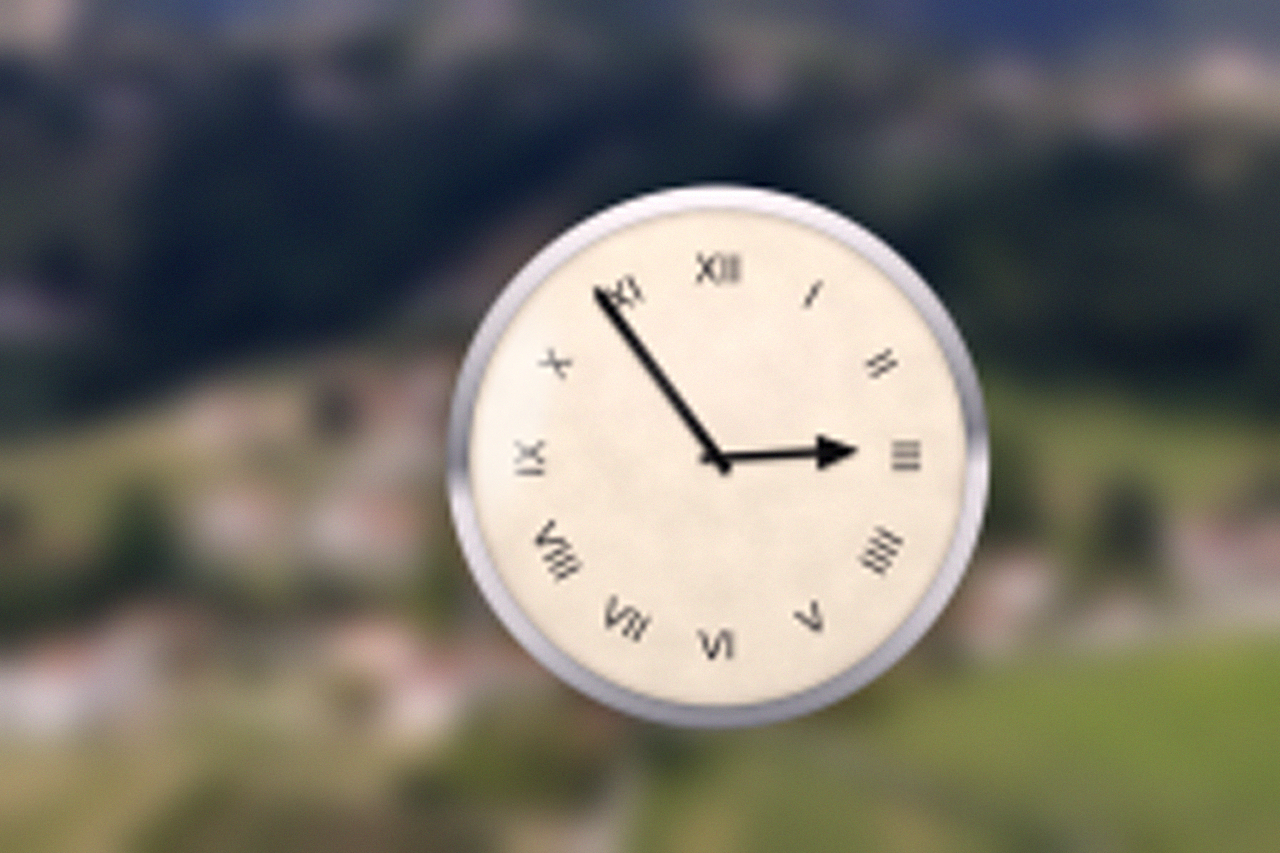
2:54
